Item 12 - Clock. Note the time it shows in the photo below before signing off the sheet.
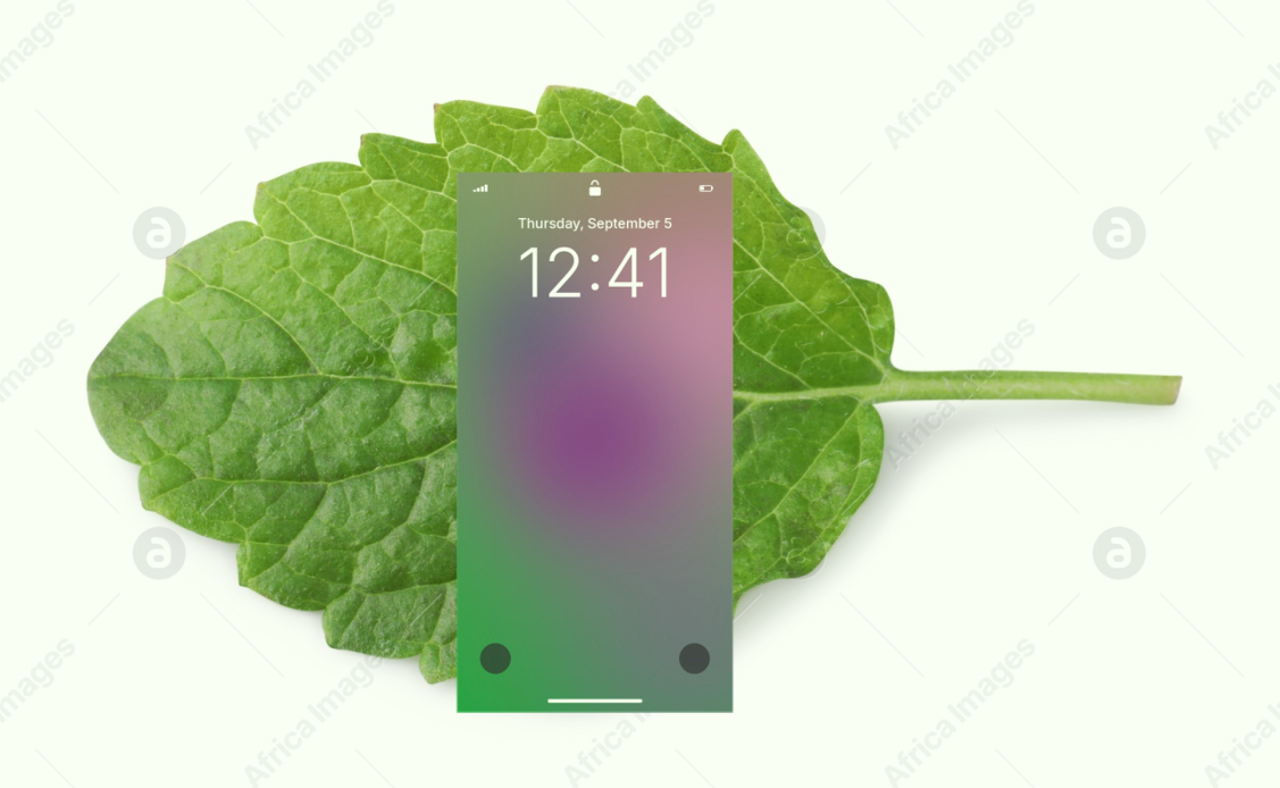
12:41
